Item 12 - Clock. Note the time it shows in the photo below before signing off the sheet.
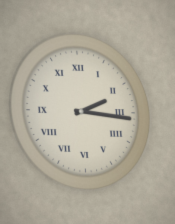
2:16
